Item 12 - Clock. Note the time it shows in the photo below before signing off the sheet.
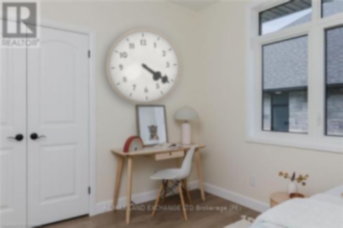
4:21
